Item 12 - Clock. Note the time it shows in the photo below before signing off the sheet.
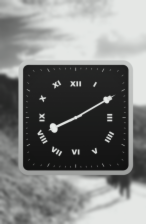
8:10
